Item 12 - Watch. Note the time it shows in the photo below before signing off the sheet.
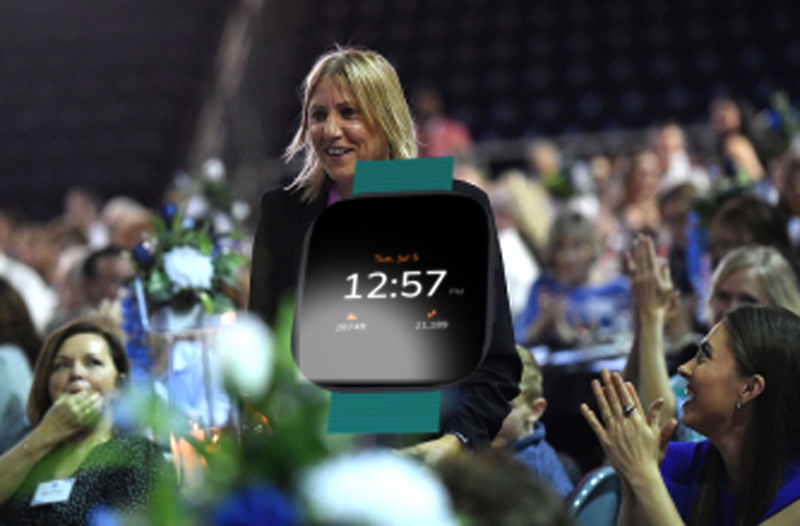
12:57
